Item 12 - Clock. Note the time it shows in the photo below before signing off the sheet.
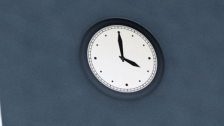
4:00
